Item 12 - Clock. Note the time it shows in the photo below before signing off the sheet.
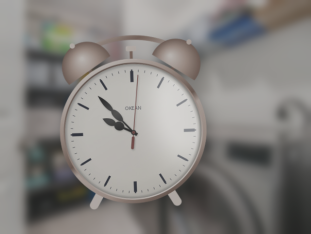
9:53:01
